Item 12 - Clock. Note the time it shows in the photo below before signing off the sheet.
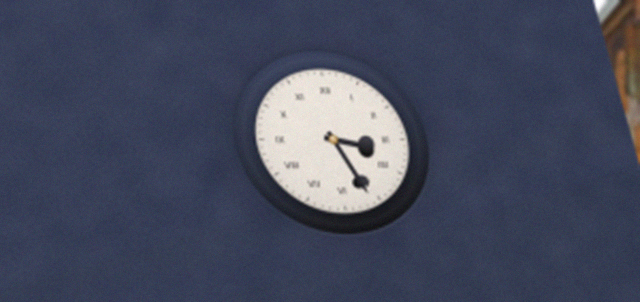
3:26
